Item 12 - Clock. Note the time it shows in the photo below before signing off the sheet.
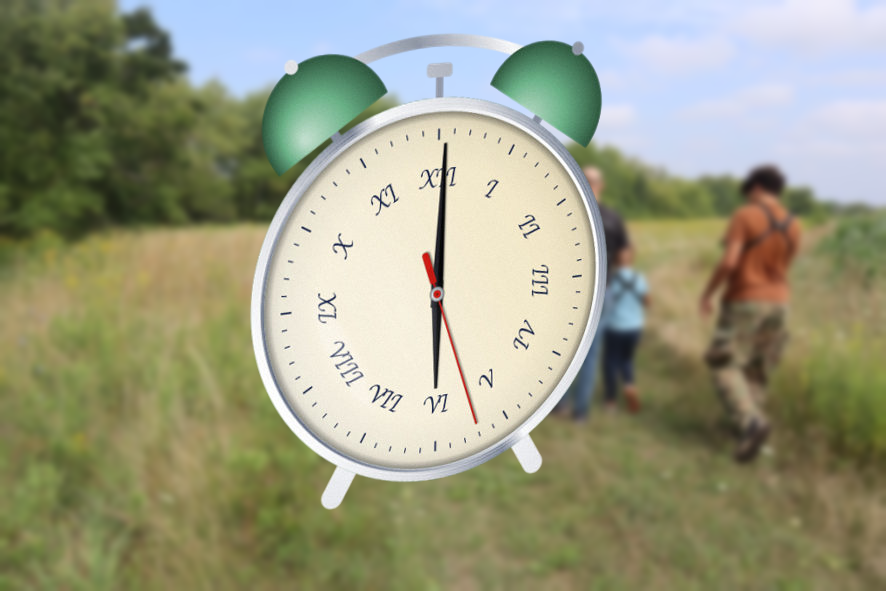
6:00:27
